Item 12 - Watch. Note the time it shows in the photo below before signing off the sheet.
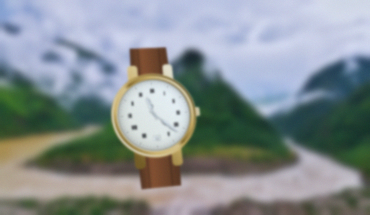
11:22
